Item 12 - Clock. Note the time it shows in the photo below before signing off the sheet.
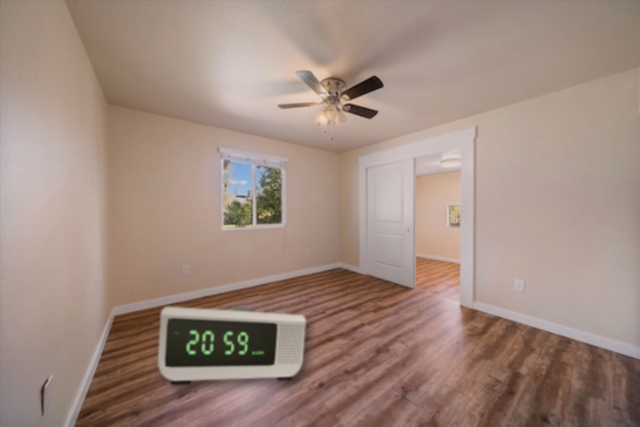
20:59
